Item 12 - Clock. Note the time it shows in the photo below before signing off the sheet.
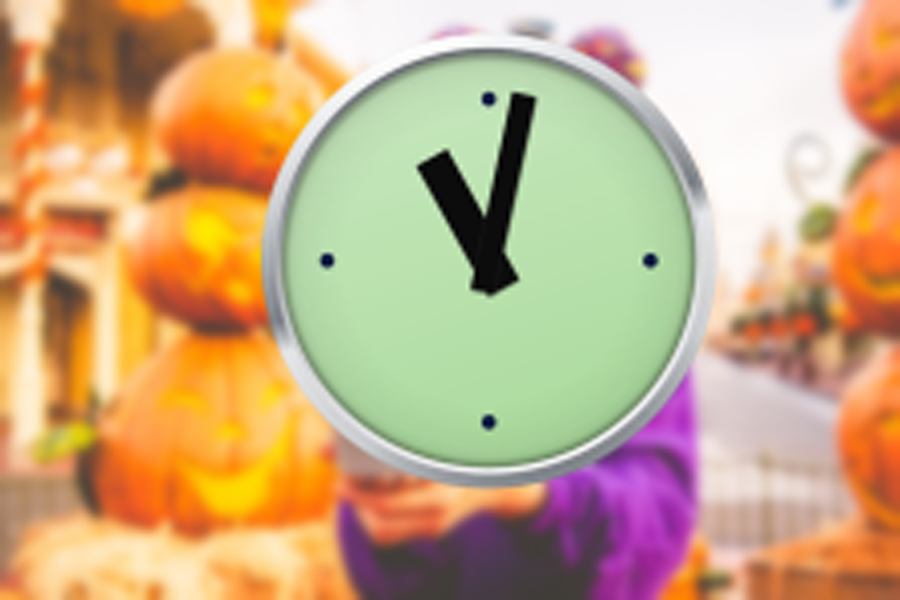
11:02
